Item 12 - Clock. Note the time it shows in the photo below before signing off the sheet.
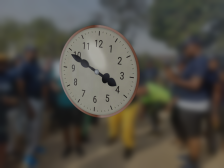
3:49
